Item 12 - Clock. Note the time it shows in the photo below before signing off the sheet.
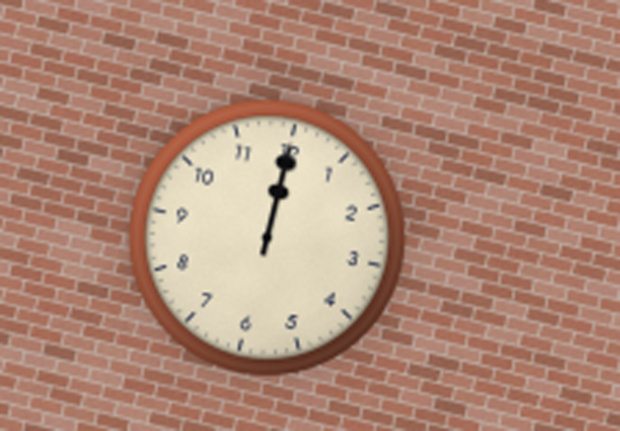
12:00
